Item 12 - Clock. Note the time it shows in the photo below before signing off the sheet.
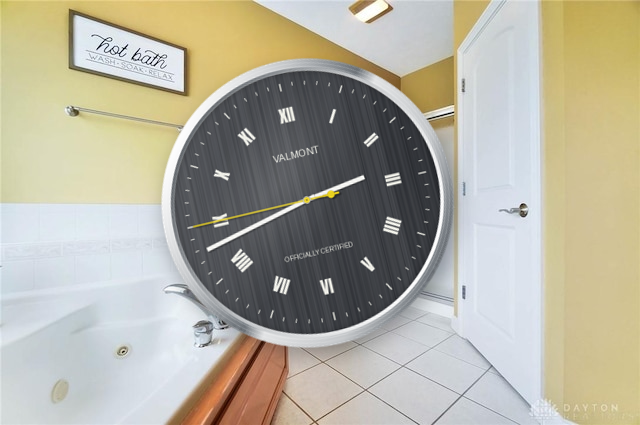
2:42:45
